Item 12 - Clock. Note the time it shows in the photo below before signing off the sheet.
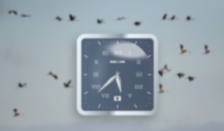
5:38
